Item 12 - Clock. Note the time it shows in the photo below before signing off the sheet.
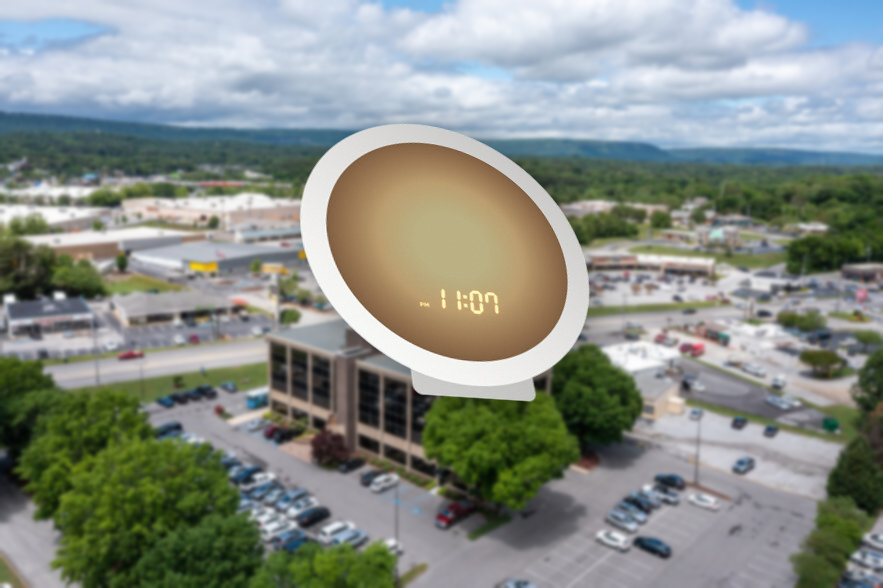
11:07
